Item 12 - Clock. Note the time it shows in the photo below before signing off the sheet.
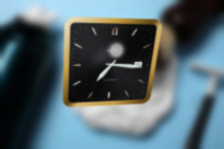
7:16
